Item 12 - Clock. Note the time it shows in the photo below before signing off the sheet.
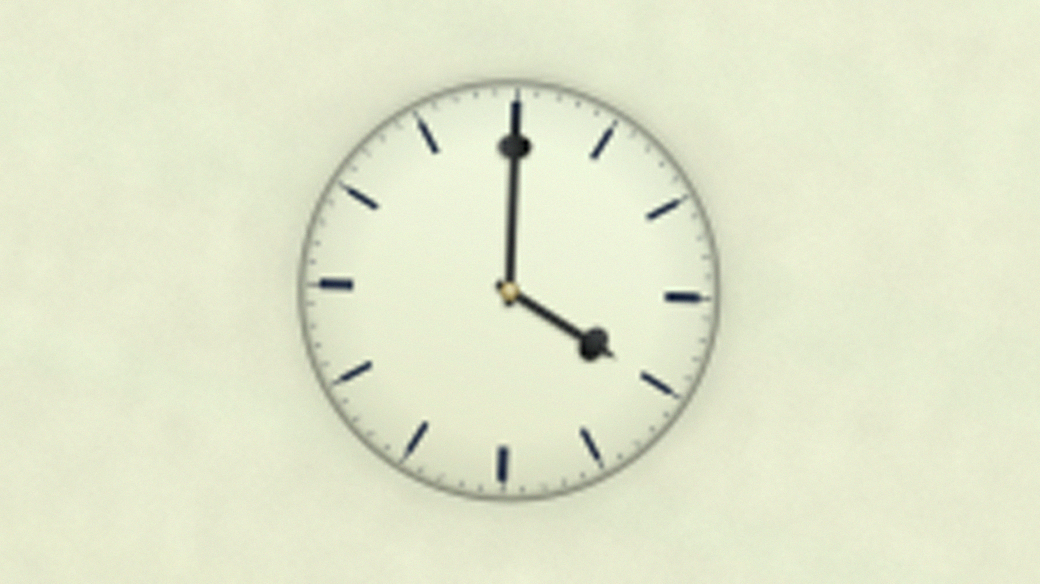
4:00
